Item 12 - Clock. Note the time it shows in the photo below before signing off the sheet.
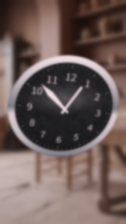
12:52
